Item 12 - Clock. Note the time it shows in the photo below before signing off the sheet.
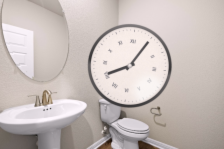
8:05
